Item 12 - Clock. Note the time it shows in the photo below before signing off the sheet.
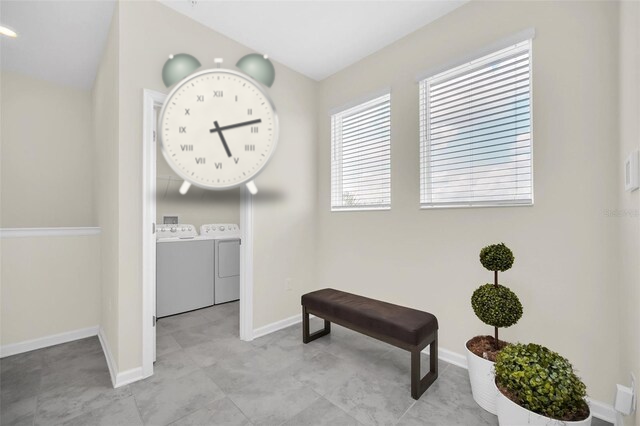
5:13
